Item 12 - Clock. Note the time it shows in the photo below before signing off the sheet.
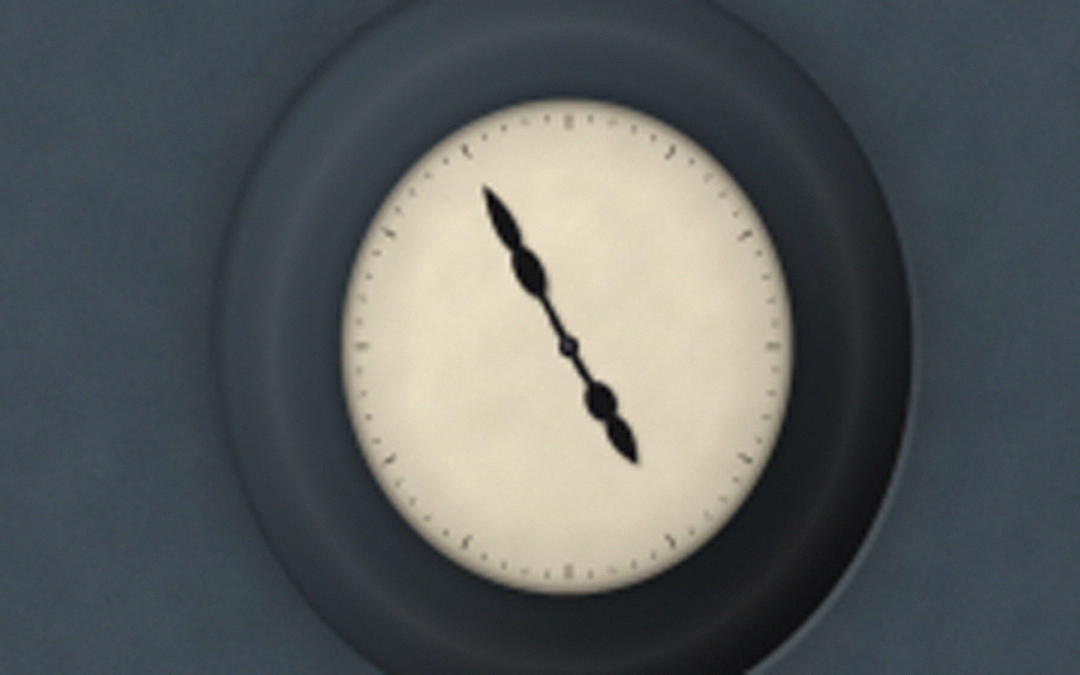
4:55
